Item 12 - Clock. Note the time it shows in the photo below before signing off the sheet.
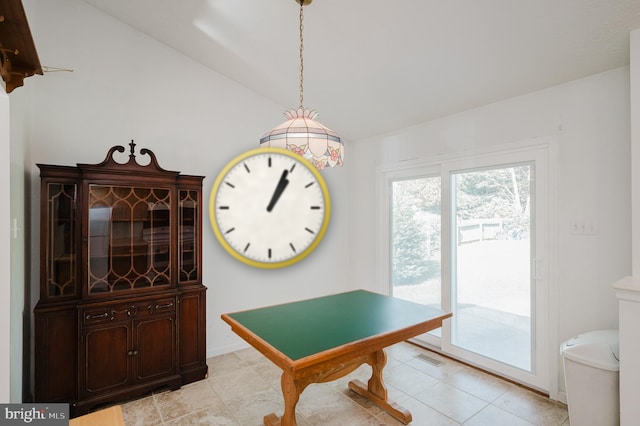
1:04
